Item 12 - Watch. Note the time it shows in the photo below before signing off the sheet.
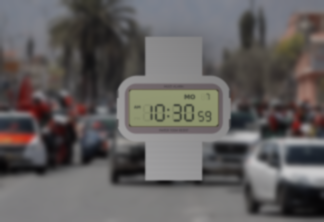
10:30:59
